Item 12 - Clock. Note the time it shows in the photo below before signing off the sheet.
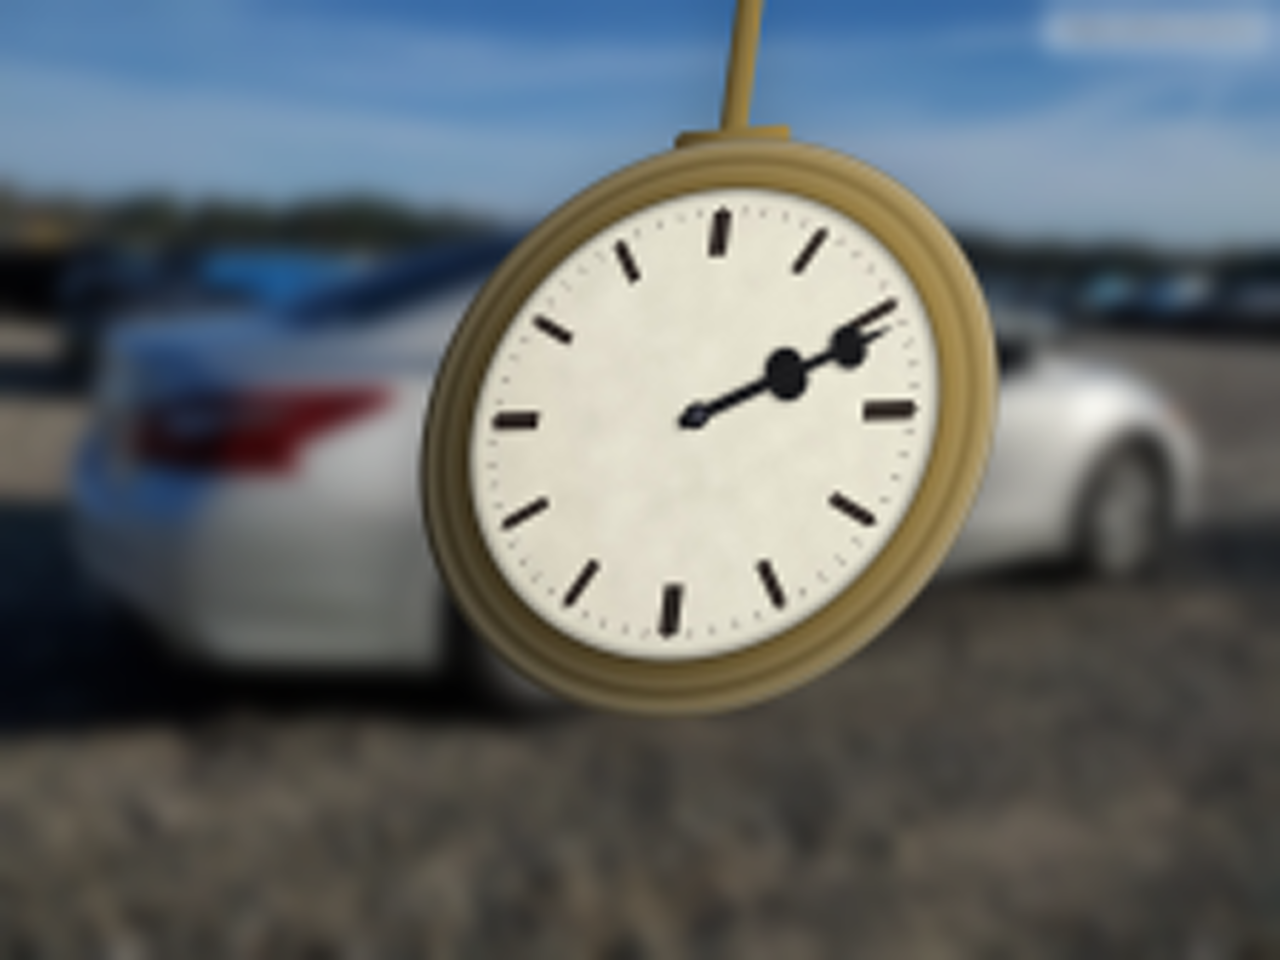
2:11
